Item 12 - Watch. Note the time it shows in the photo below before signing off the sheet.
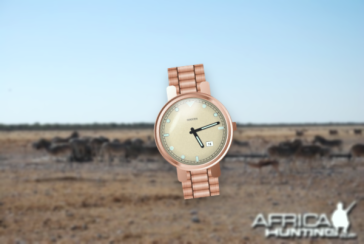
5:13
